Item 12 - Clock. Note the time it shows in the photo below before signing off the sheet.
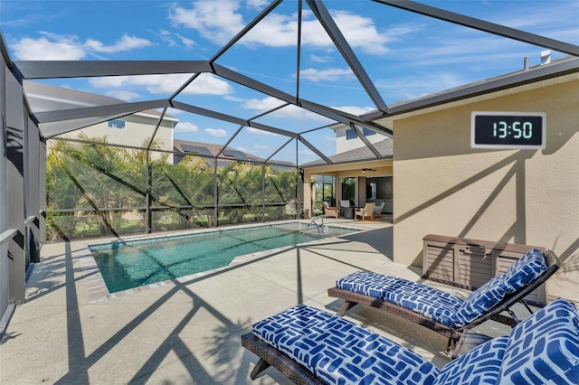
13:50
